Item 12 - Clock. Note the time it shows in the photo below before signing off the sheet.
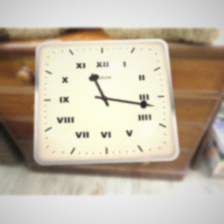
11:17
